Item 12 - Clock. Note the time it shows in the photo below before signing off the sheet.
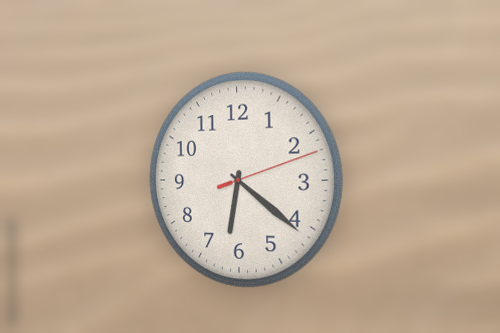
6:21:12
